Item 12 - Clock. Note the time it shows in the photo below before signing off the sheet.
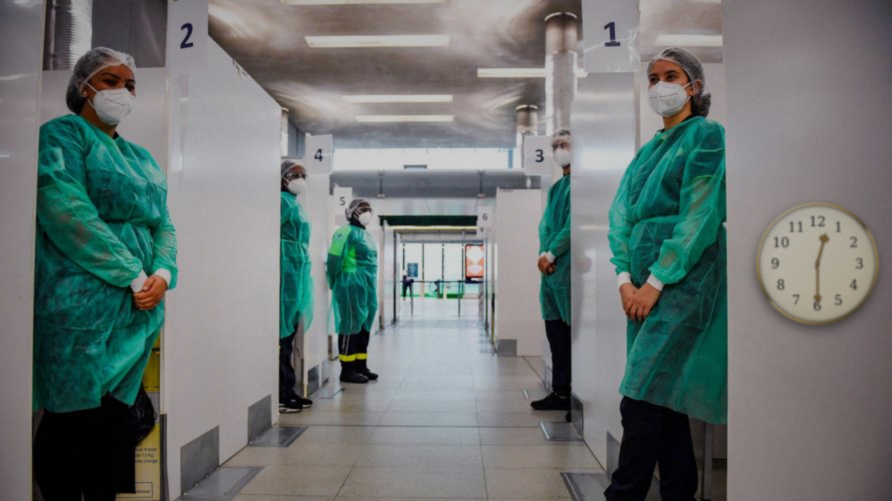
12:30
